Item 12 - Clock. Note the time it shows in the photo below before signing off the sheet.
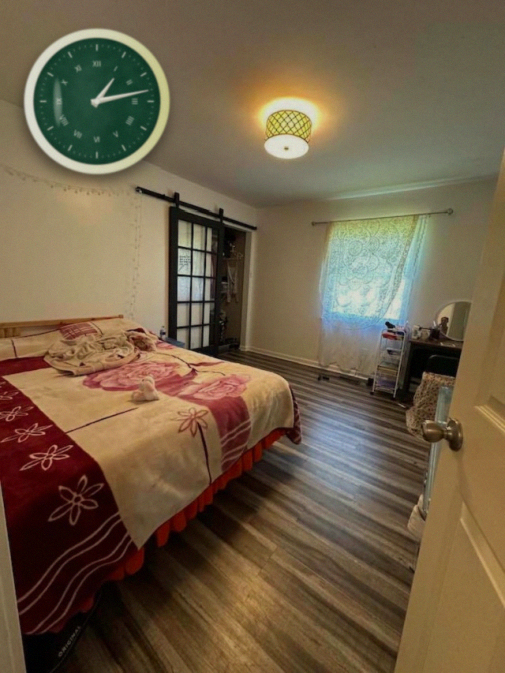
1:13
